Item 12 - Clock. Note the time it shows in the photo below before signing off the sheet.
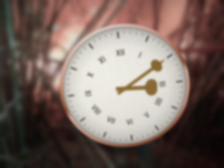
3:10
